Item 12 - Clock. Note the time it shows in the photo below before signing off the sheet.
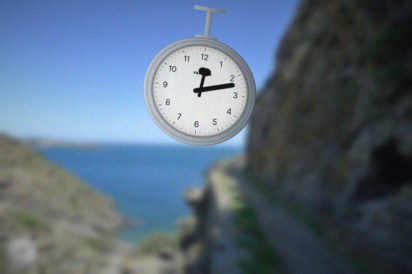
12:12
